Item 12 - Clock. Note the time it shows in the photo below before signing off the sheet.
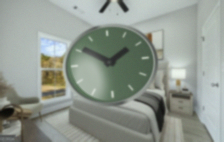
1:51
